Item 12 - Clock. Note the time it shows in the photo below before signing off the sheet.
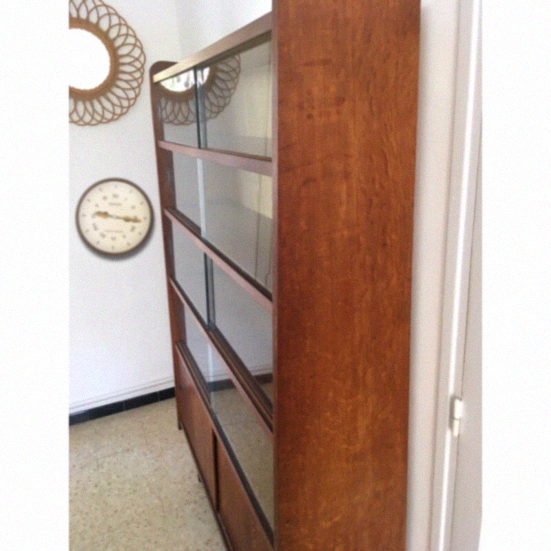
9:16
